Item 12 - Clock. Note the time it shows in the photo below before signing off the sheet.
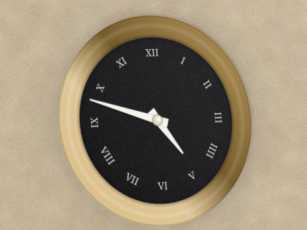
4:48
